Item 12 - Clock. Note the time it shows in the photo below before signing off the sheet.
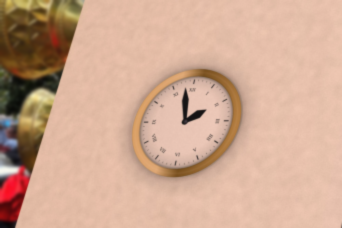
1:58
